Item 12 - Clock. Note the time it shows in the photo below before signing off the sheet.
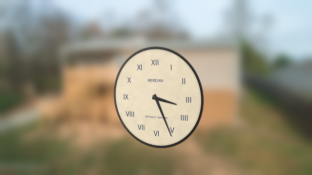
3:26
